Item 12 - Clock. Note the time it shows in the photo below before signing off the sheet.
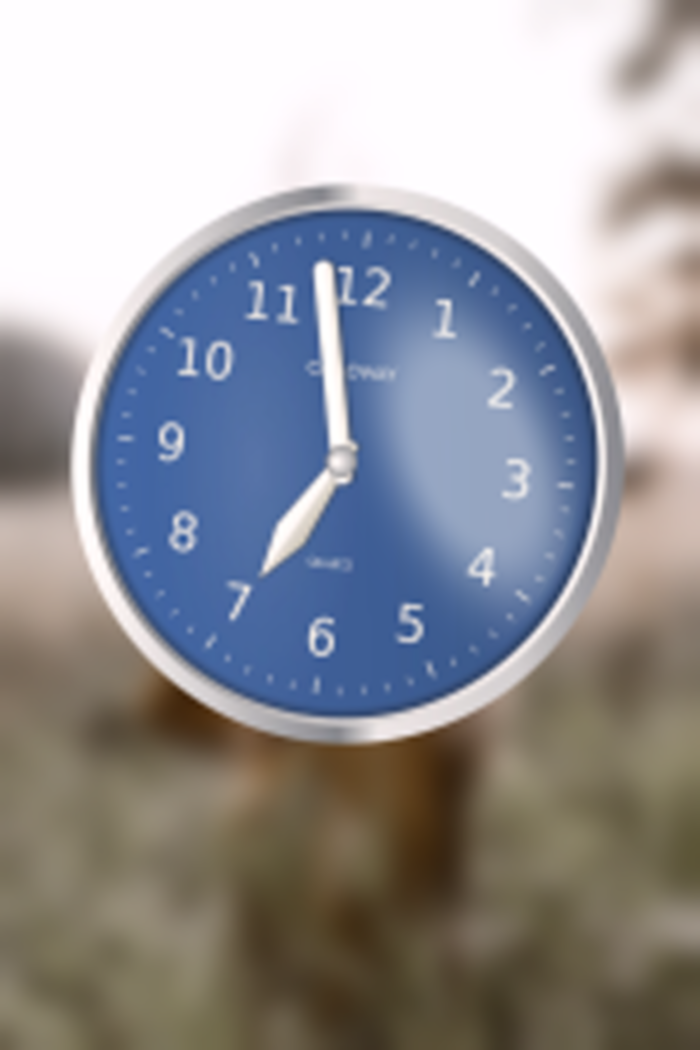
6:58
